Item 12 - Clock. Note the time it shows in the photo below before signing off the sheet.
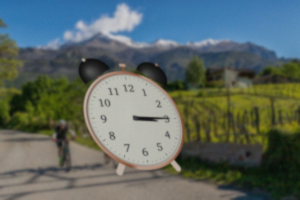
3:15
